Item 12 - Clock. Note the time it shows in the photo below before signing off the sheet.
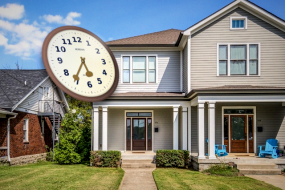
5:36
